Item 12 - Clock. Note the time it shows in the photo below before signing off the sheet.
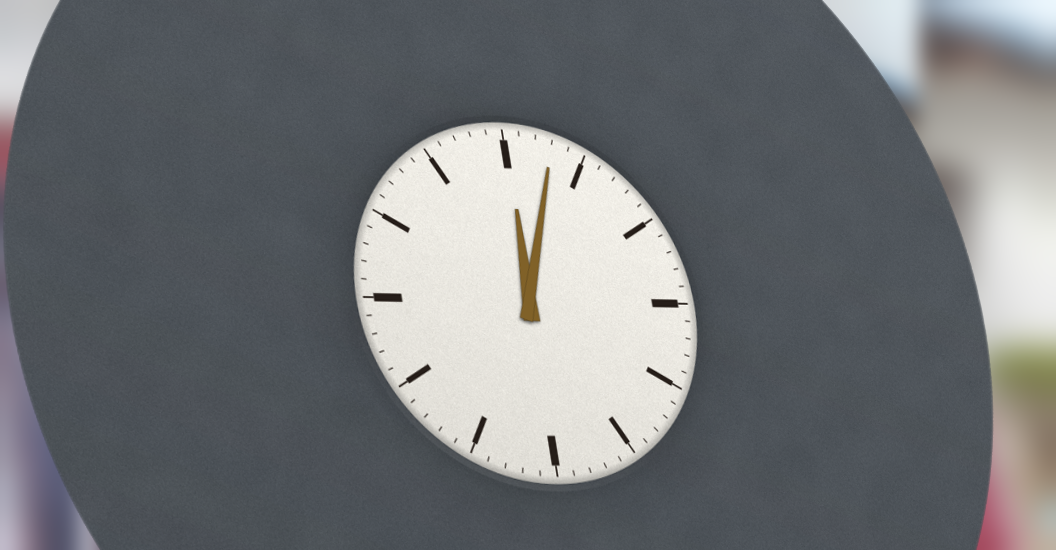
12:03
